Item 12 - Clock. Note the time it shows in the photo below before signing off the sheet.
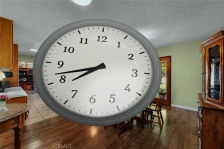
7:42
